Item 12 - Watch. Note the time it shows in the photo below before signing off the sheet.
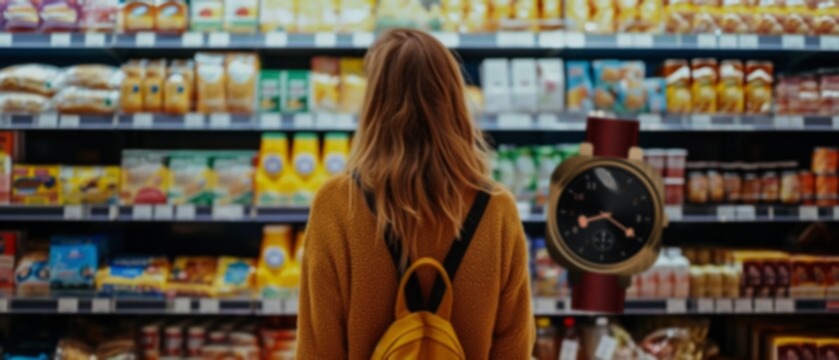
8:20
